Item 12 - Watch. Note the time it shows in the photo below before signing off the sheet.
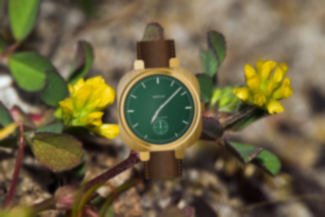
7:08
